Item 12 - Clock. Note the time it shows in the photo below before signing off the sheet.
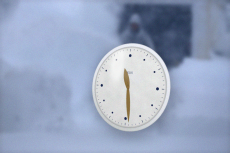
11:29
